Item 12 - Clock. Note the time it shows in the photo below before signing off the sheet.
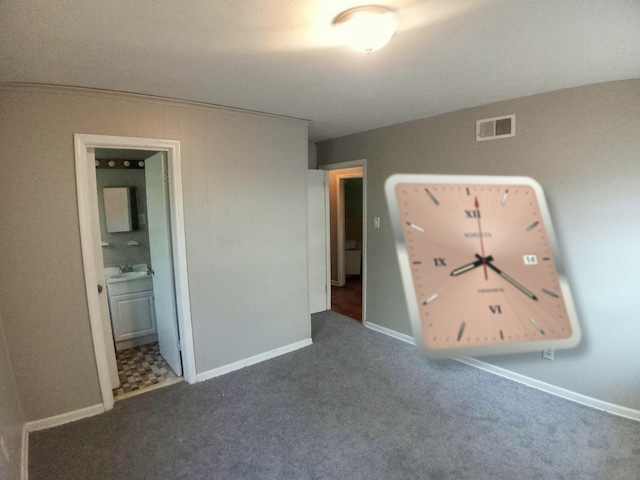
8:22:01
